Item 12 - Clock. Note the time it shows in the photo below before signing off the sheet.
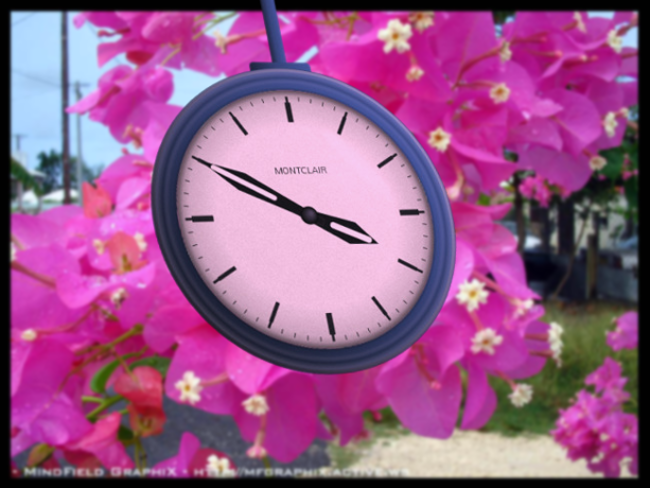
3:50
